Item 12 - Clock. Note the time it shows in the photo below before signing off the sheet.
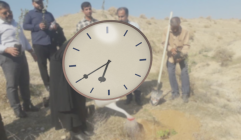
6:40
